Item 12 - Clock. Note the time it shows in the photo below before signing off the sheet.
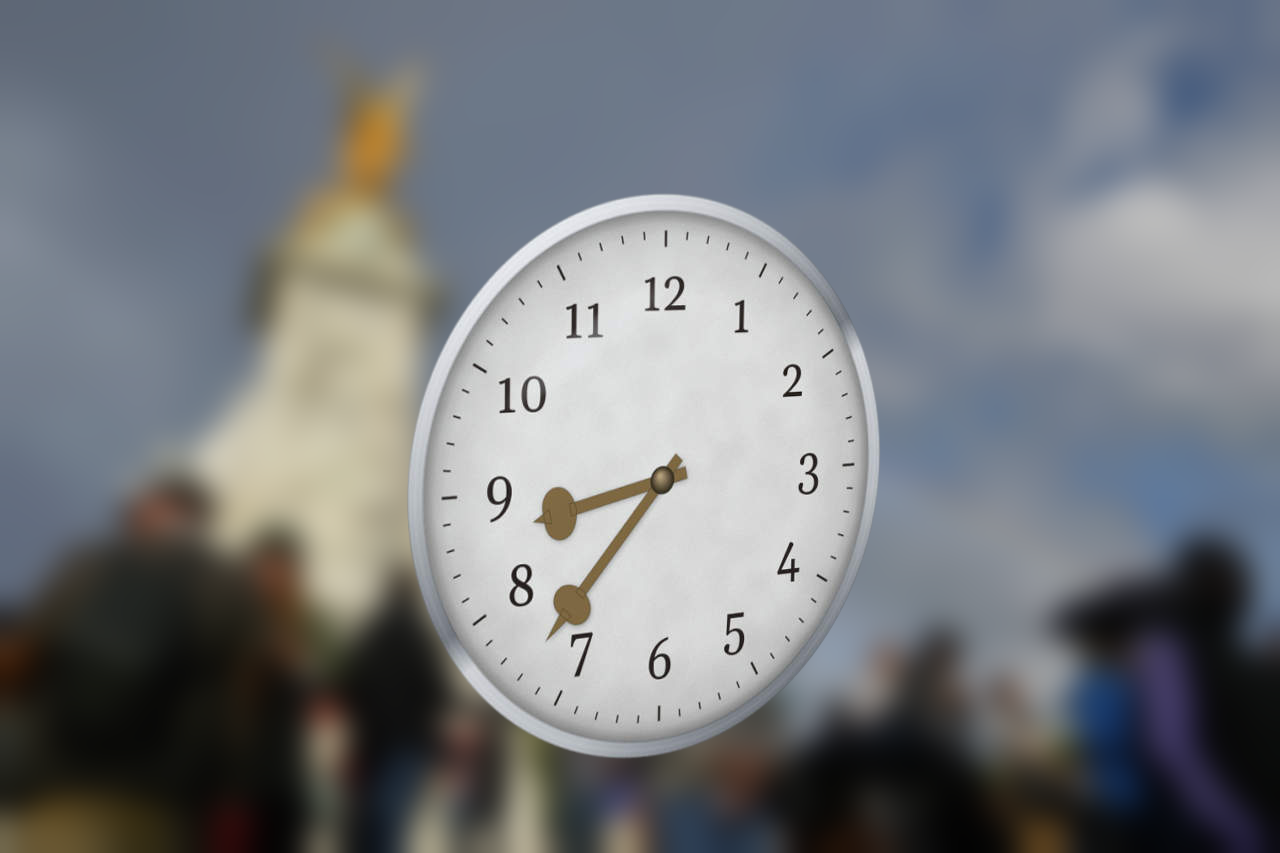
8:37
